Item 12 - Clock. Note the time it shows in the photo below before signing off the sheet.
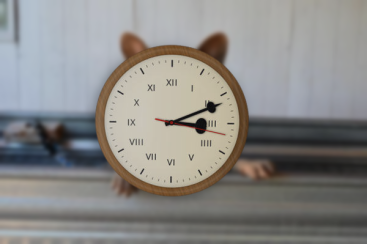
3:11:17
